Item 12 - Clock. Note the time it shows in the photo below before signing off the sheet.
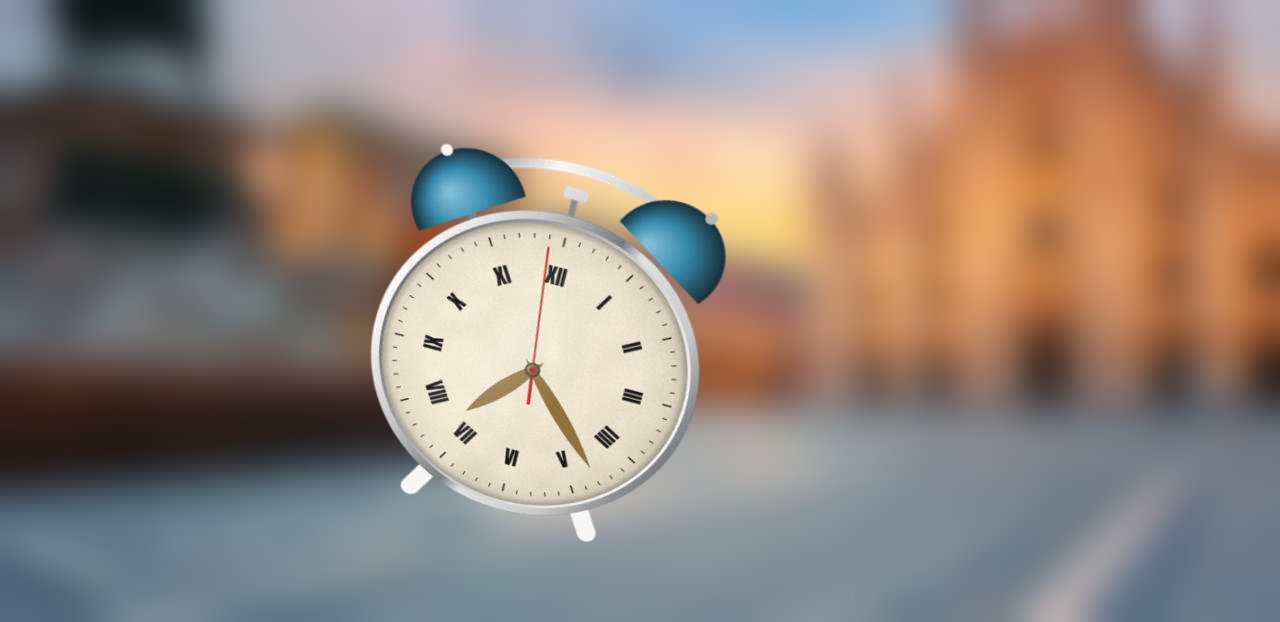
7:22:59
